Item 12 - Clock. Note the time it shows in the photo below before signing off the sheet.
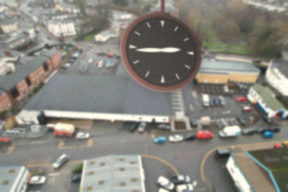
2:44
